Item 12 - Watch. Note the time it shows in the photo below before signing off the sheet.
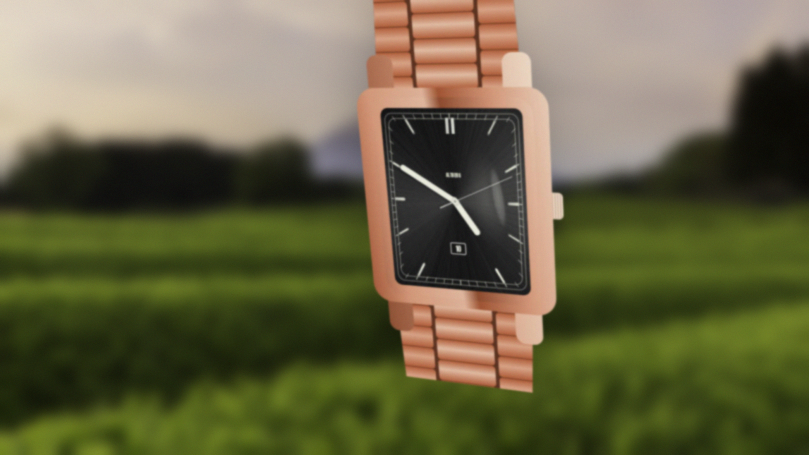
4:50:11
